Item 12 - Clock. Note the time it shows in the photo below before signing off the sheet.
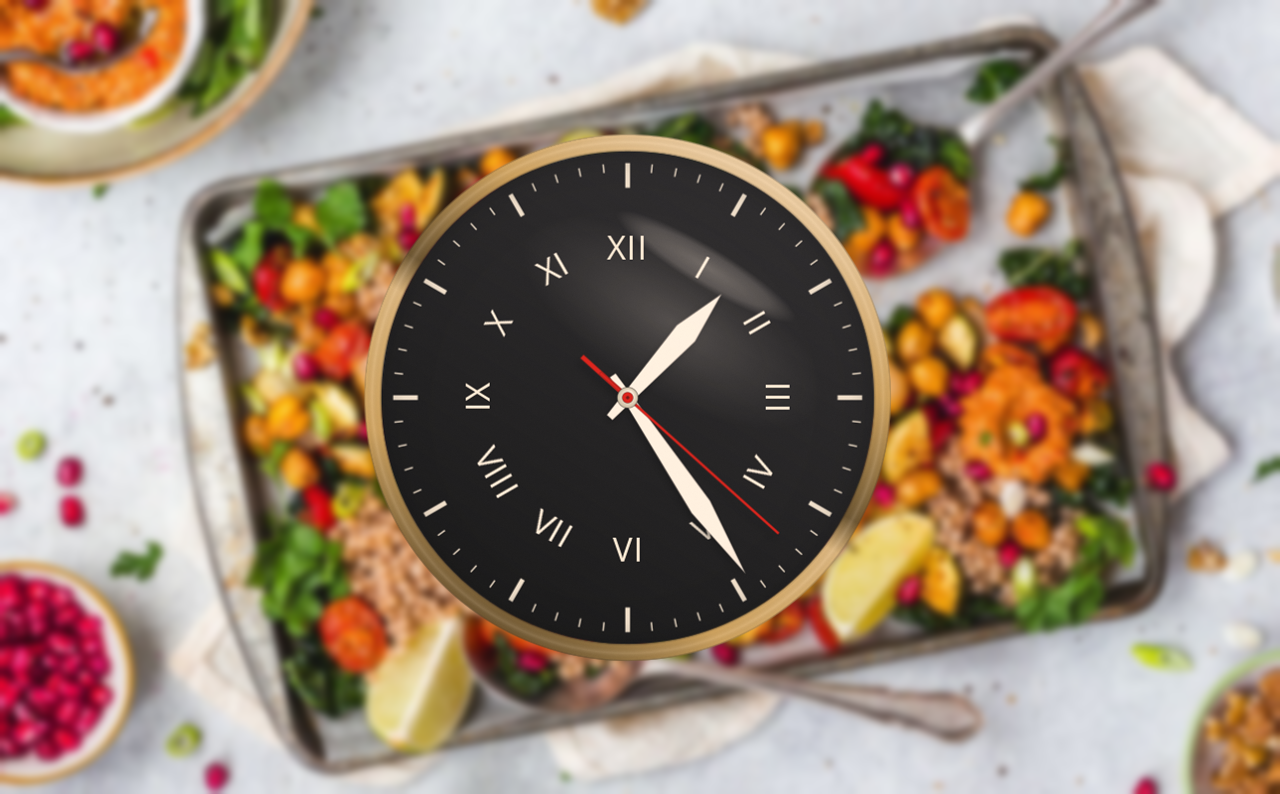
1:24:22
